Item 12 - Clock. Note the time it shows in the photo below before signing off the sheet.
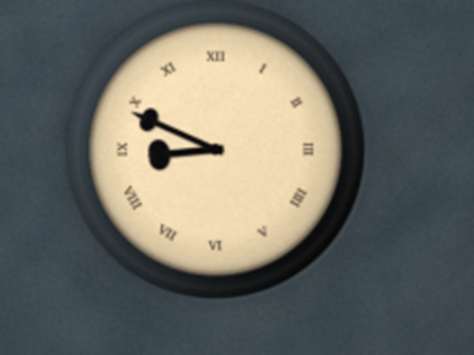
8:49
